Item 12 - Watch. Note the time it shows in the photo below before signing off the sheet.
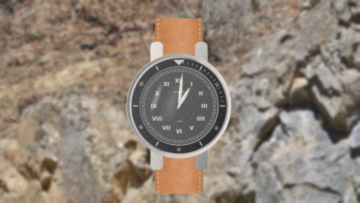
1:01
